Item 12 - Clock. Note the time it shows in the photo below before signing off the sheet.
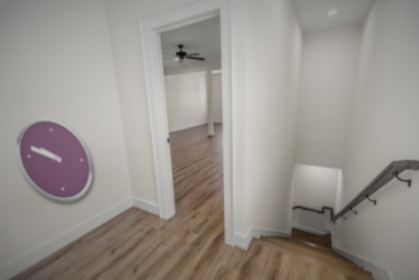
9:48
